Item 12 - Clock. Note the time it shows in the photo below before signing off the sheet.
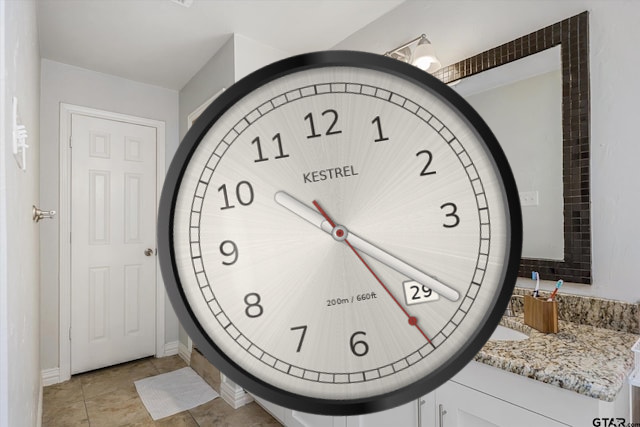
10:21:25
